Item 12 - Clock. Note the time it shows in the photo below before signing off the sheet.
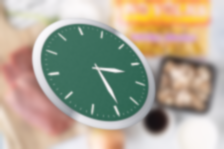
3:29
